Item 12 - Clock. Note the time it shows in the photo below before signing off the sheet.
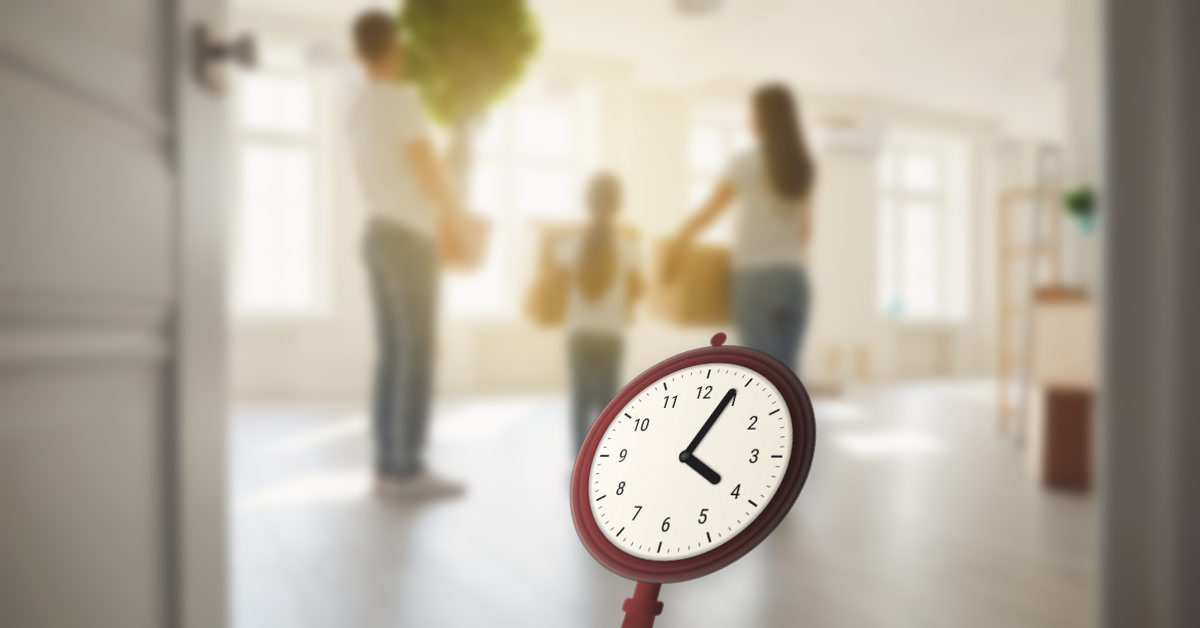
4:04
